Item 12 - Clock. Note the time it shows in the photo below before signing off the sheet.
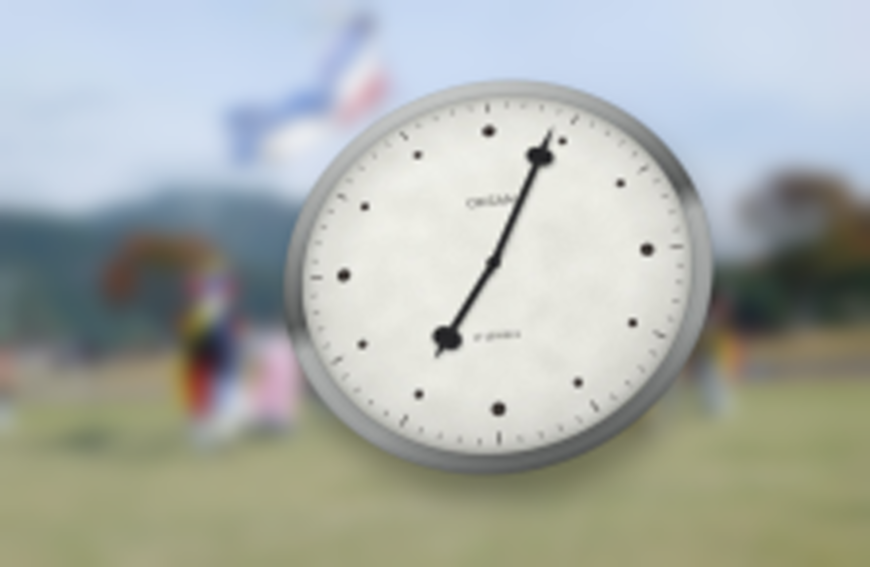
7:04
